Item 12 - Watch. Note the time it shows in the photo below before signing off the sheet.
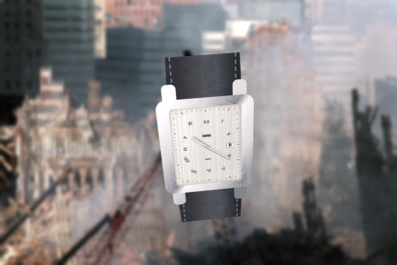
10:21
